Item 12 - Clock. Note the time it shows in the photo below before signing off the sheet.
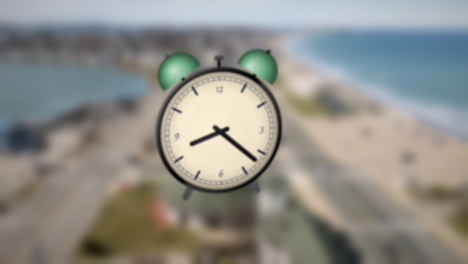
8:22
